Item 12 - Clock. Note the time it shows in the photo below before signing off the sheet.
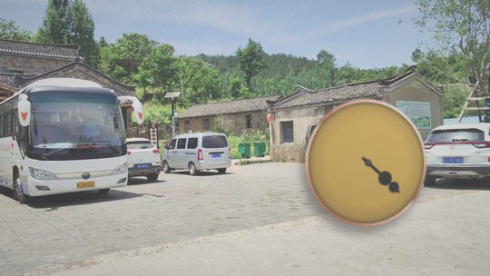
4:22
